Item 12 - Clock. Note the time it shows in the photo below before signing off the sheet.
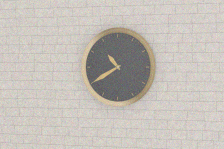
10:40
